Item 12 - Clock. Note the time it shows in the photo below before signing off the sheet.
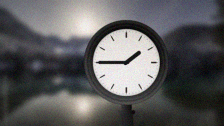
1:45
